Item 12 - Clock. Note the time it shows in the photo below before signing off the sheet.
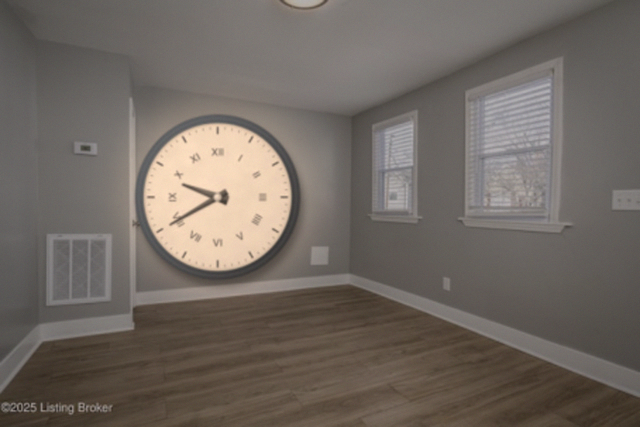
9:40
